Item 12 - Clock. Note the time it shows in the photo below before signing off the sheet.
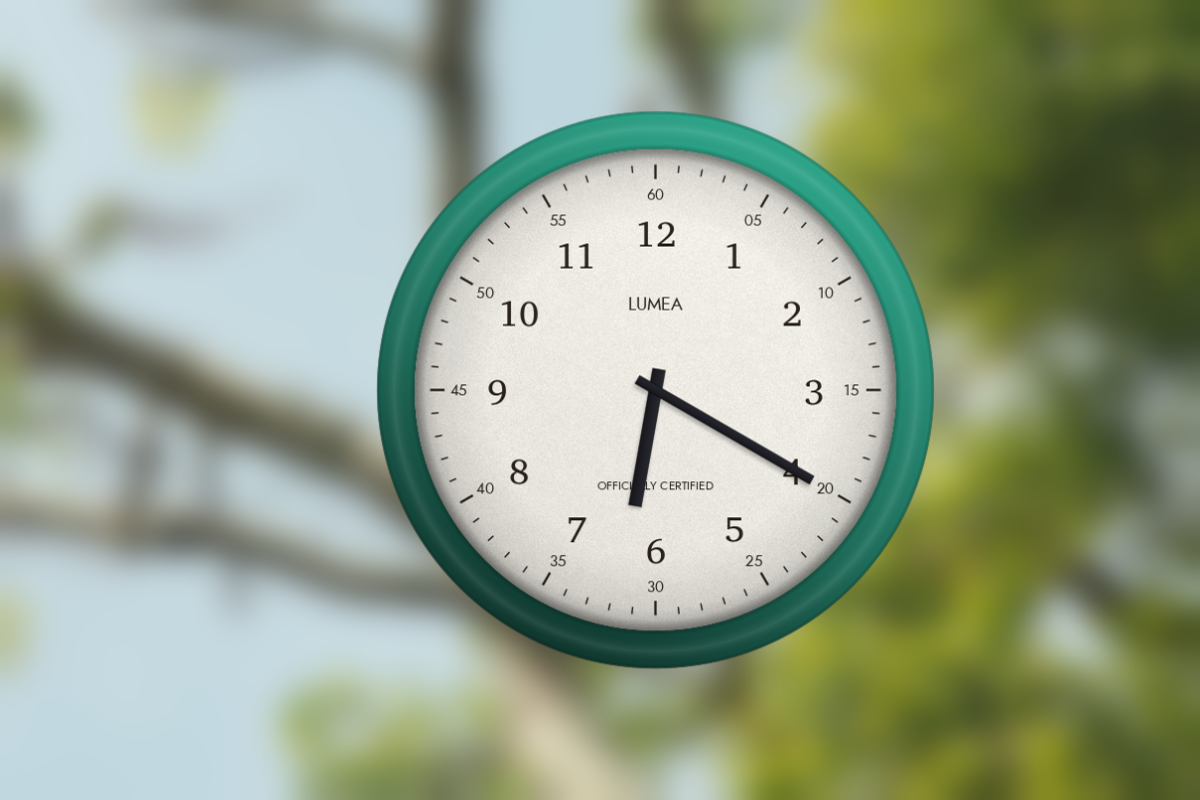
6:20
